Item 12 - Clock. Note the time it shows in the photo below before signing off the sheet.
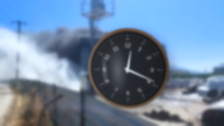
12:19
